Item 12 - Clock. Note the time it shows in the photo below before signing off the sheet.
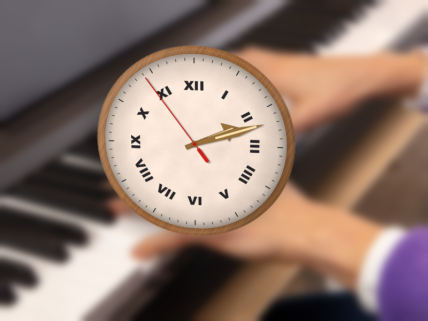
2:11:54
